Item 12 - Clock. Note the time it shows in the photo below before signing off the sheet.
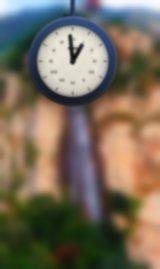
12:59
